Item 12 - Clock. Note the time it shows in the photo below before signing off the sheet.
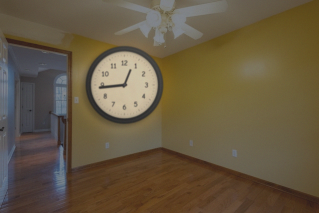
12:44
